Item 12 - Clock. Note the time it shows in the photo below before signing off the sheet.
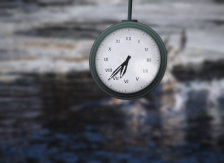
6:37
